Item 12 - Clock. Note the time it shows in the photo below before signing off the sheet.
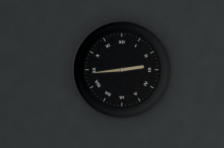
2:44
